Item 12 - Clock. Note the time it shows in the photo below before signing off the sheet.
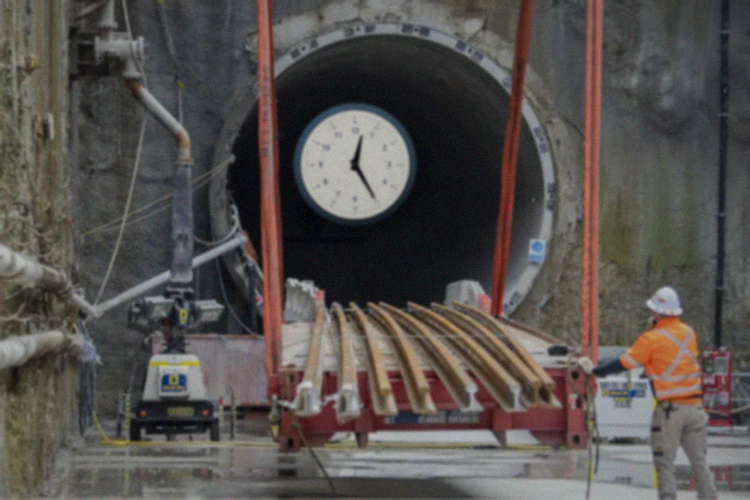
12:25
